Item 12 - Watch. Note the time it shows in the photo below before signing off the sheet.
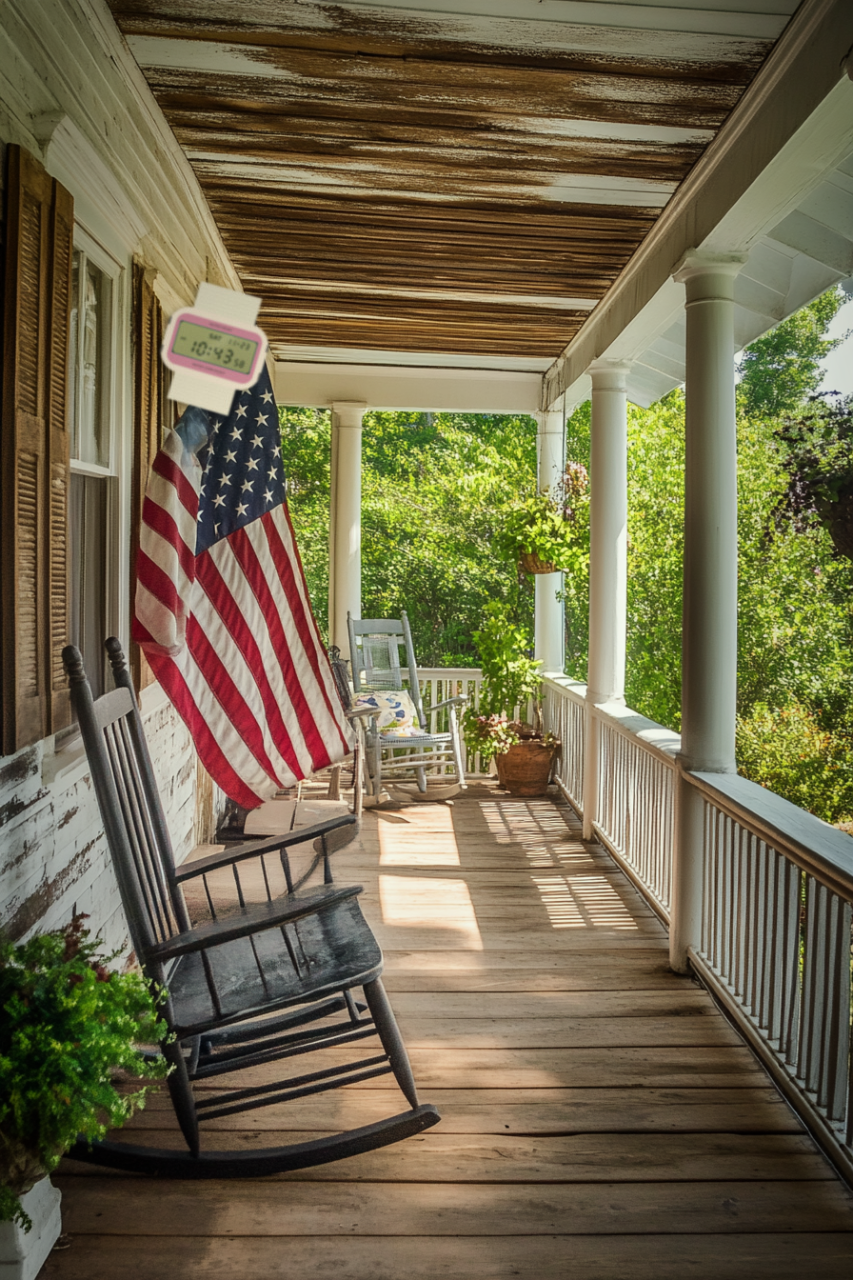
10:43
